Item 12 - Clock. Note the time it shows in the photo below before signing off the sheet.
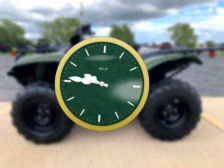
9:46
